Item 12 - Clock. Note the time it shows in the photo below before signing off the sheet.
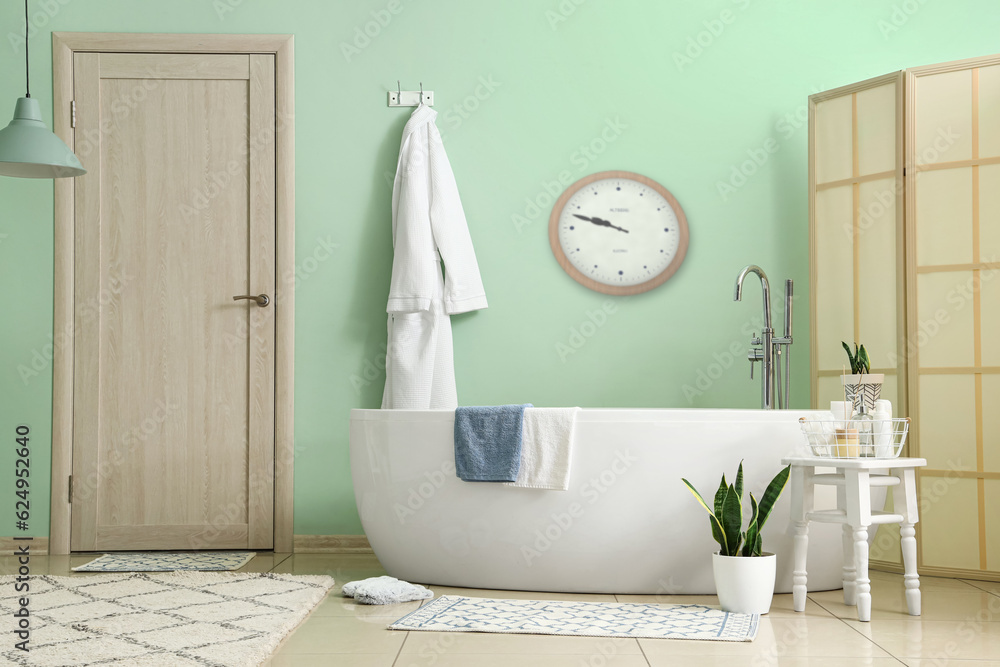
9:48
